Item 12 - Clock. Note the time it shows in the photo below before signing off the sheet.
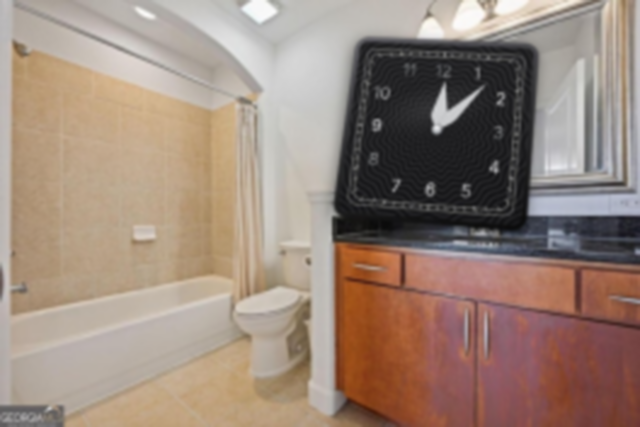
12:07
